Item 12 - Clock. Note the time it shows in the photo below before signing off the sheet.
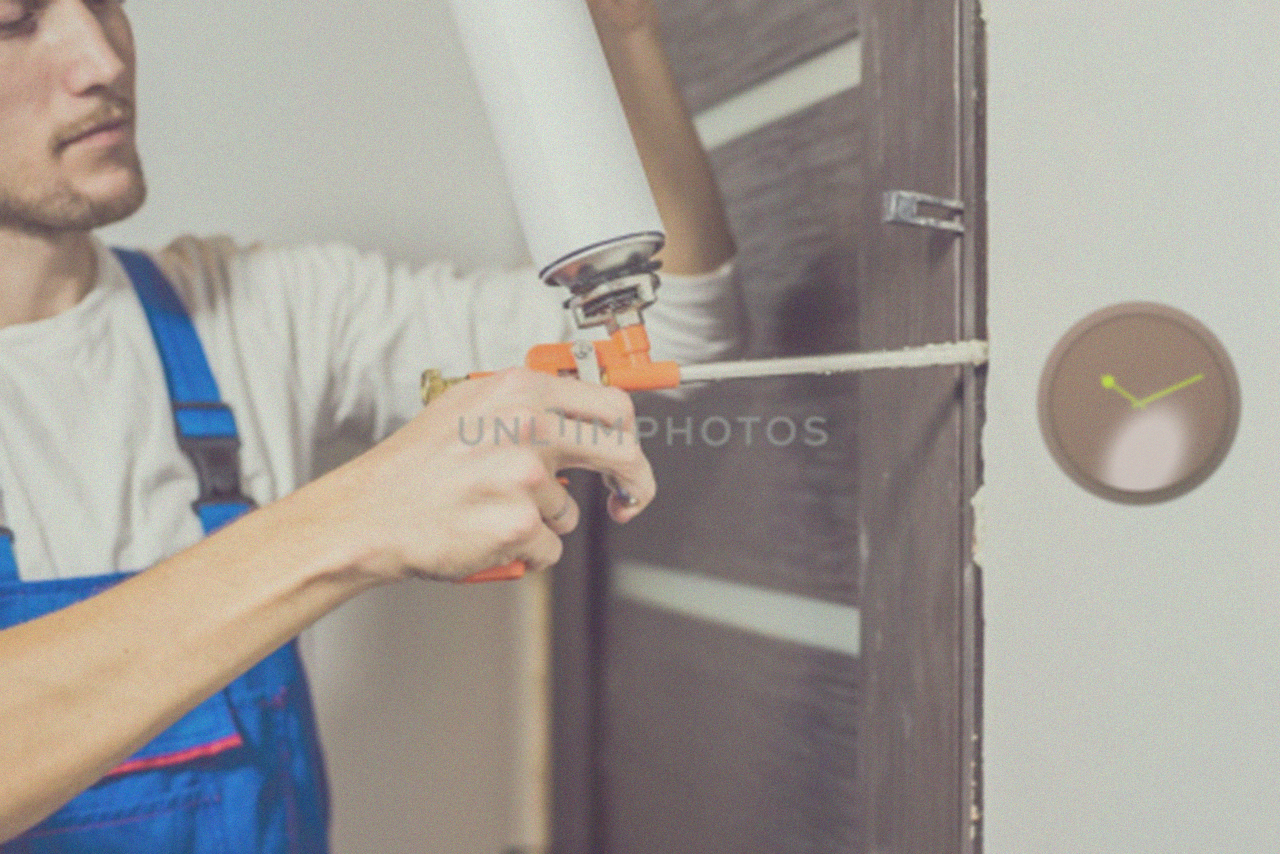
10:11
